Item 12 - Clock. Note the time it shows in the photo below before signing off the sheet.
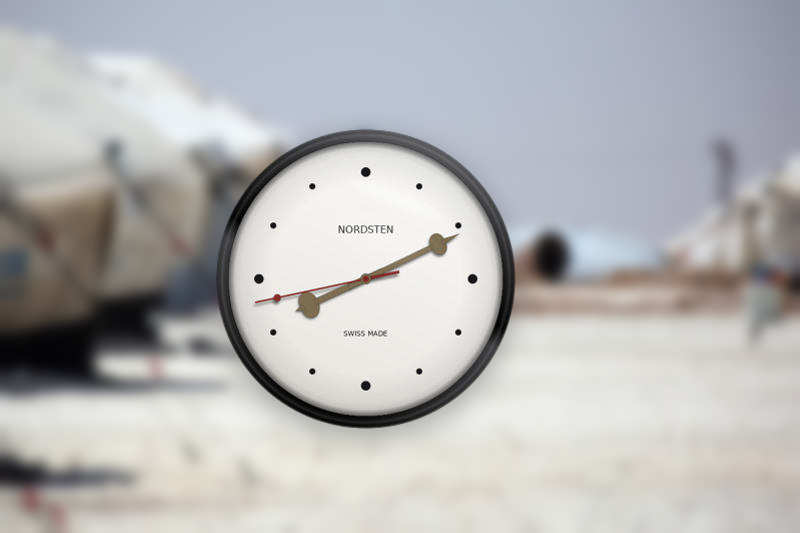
8:10:43
